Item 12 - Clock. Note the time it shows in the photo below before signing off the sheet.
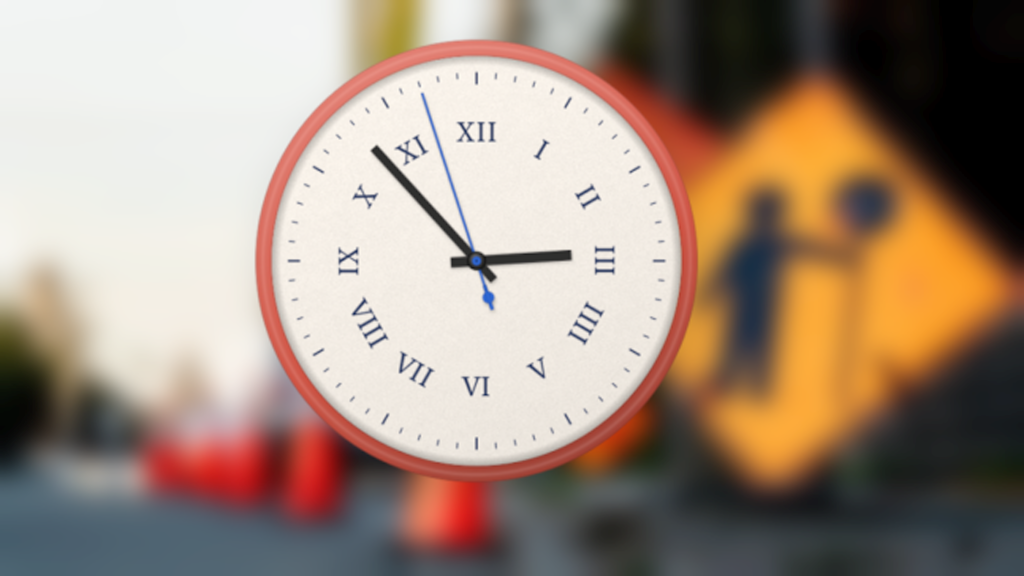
2:52:57
